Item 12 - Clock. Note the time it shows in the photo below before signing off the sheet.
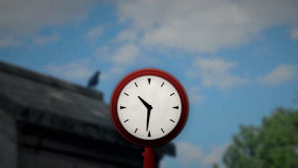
10:31
